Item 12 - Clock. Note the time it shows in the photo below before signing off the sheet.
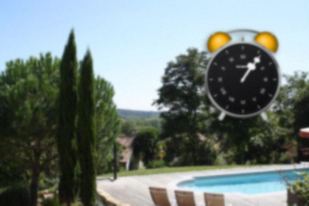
1:06
